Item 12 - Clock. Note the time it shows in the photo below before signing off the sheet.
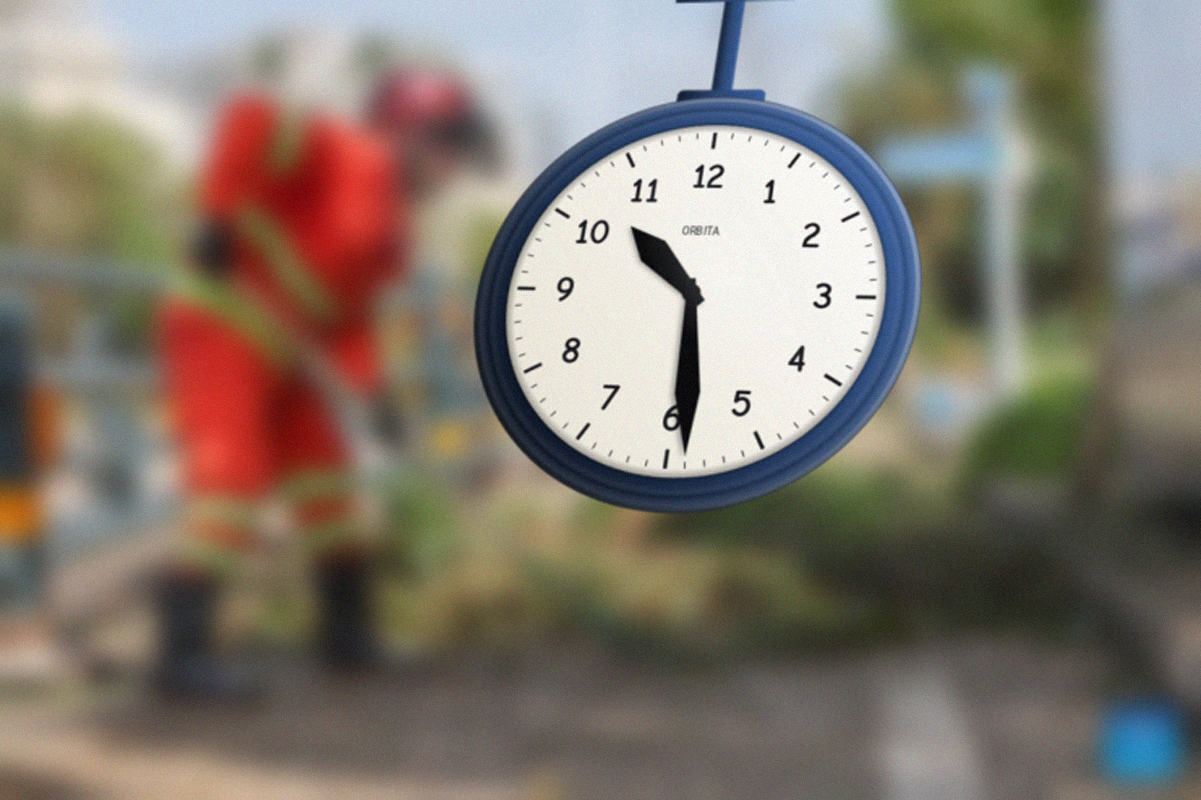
10:29
